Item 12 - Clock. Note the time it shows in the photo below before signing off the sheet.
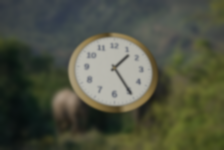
1:25
